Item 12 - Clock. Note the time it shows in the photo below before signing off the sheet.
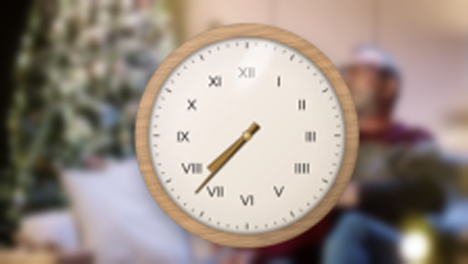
7:37
